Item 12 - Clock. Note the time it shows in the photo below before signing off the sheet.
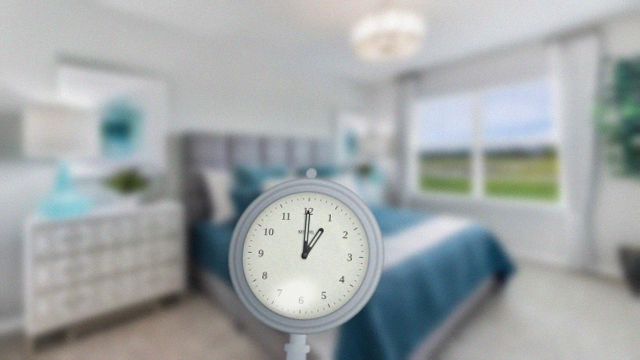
1:00
